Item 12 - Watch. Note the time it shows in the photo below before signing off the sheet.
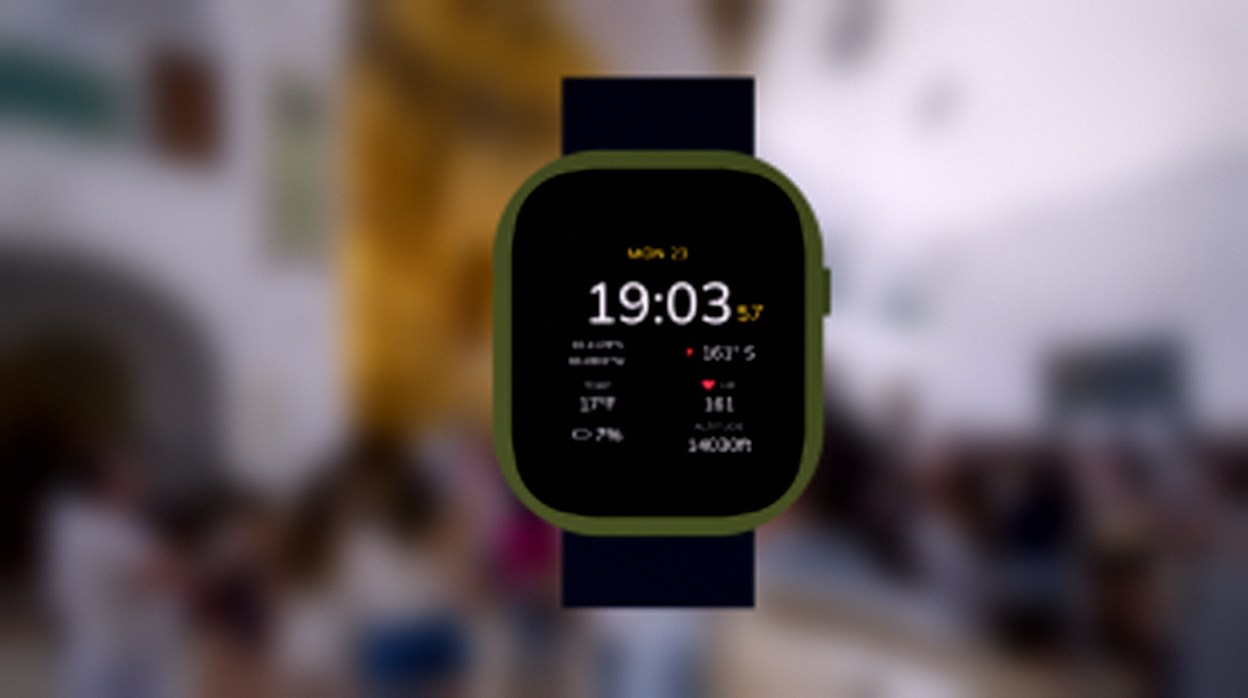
19:03
